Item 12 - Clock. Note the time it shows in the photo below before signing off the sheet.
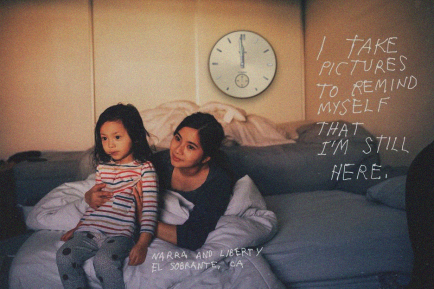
11:59
